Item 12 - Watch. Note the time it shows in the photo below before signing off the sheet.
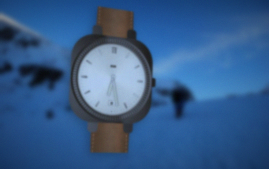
6:28
